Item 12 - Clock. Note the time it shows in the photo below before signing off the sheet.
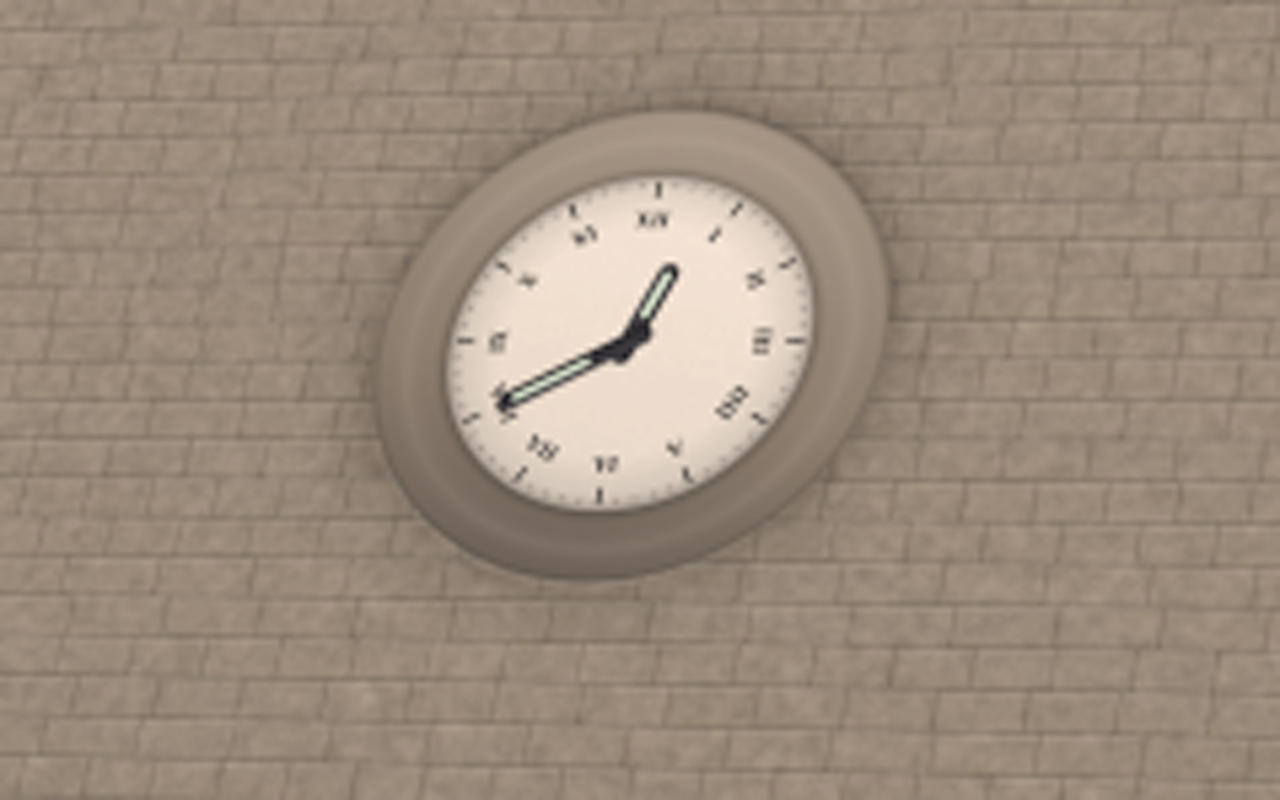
12:40
